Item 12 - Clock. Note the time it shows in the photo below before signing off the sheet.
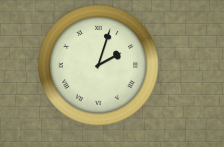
2:03
